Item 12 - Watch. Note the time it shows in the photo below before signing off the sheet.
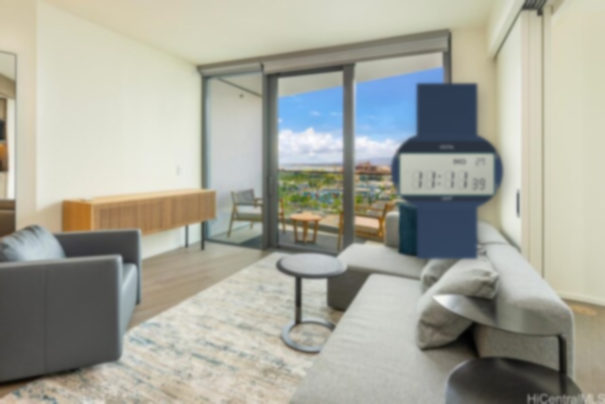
11:11
